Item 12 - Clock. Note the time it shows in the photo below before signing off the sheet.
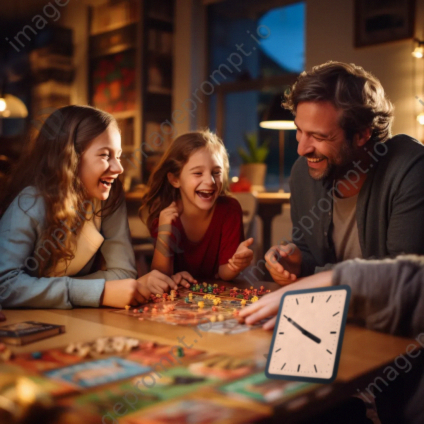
3:50
